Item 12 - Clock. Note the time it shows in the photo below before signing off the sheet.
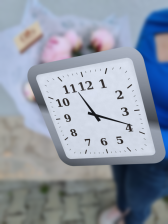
11:19
